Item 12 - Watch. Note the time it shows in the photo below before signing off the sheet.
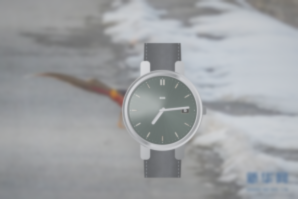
7:14
